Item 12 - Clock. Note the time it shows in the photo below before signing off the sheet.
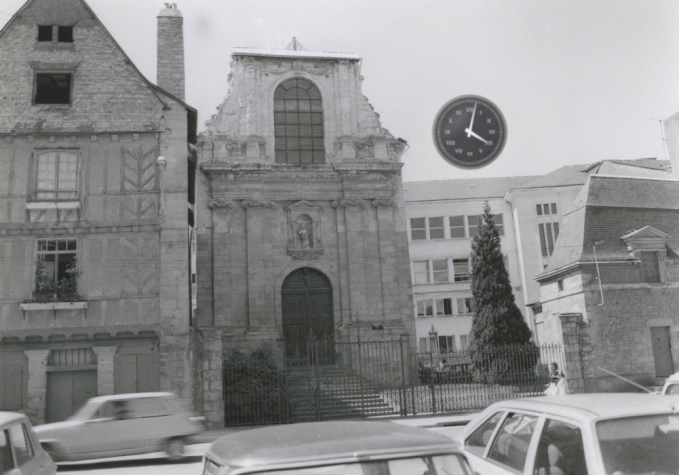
4:02
